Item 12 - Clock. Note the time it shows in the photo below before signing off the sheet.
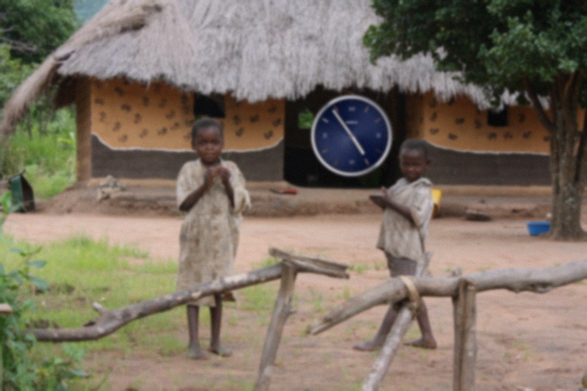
4:54
